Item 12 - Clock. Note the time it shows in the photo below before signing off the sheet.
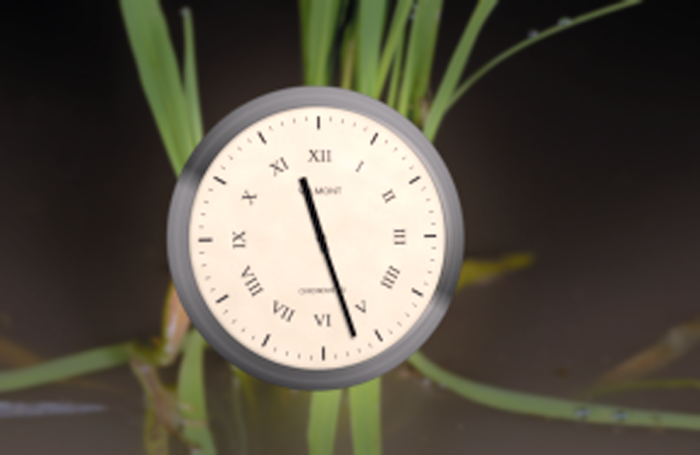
11:27
